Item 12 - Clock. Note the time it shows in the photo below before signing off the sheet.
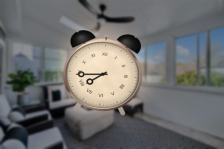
7:44
